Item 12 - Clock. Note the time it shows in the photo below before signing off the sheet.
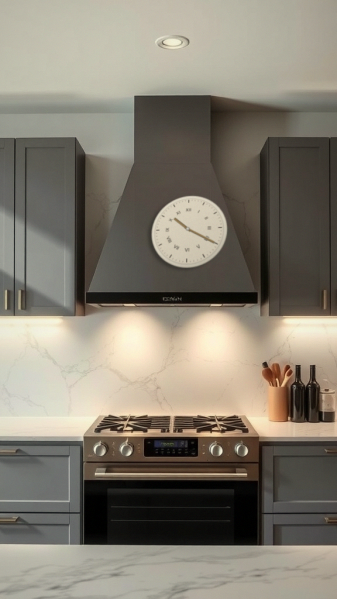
10:20
